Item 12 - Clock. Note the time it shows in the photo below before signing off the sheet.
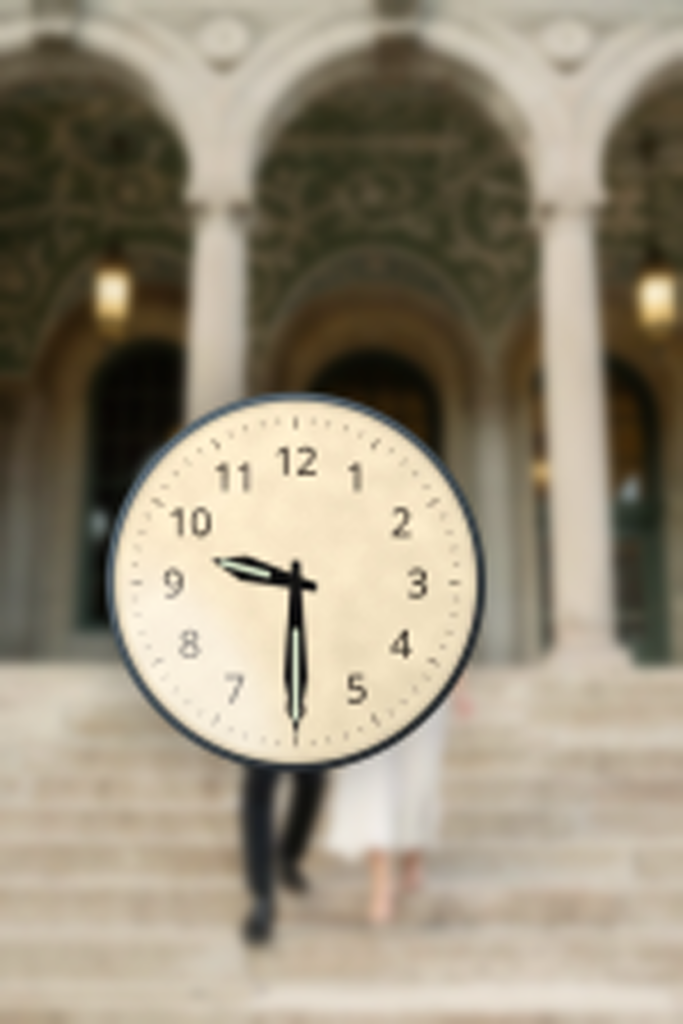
9:30
